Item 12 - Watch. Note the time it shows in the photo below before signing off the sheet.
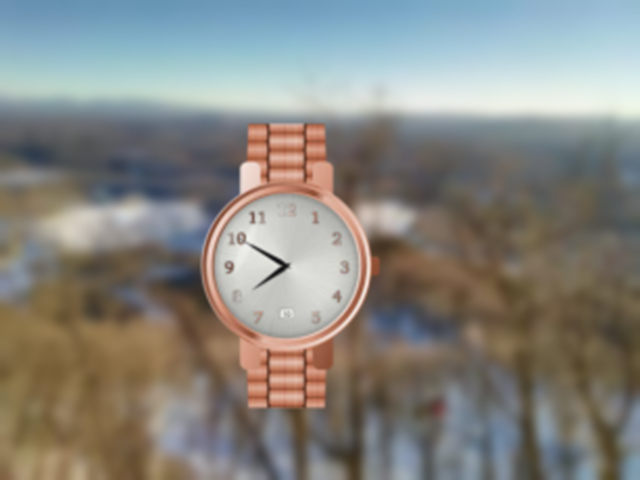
7:50
